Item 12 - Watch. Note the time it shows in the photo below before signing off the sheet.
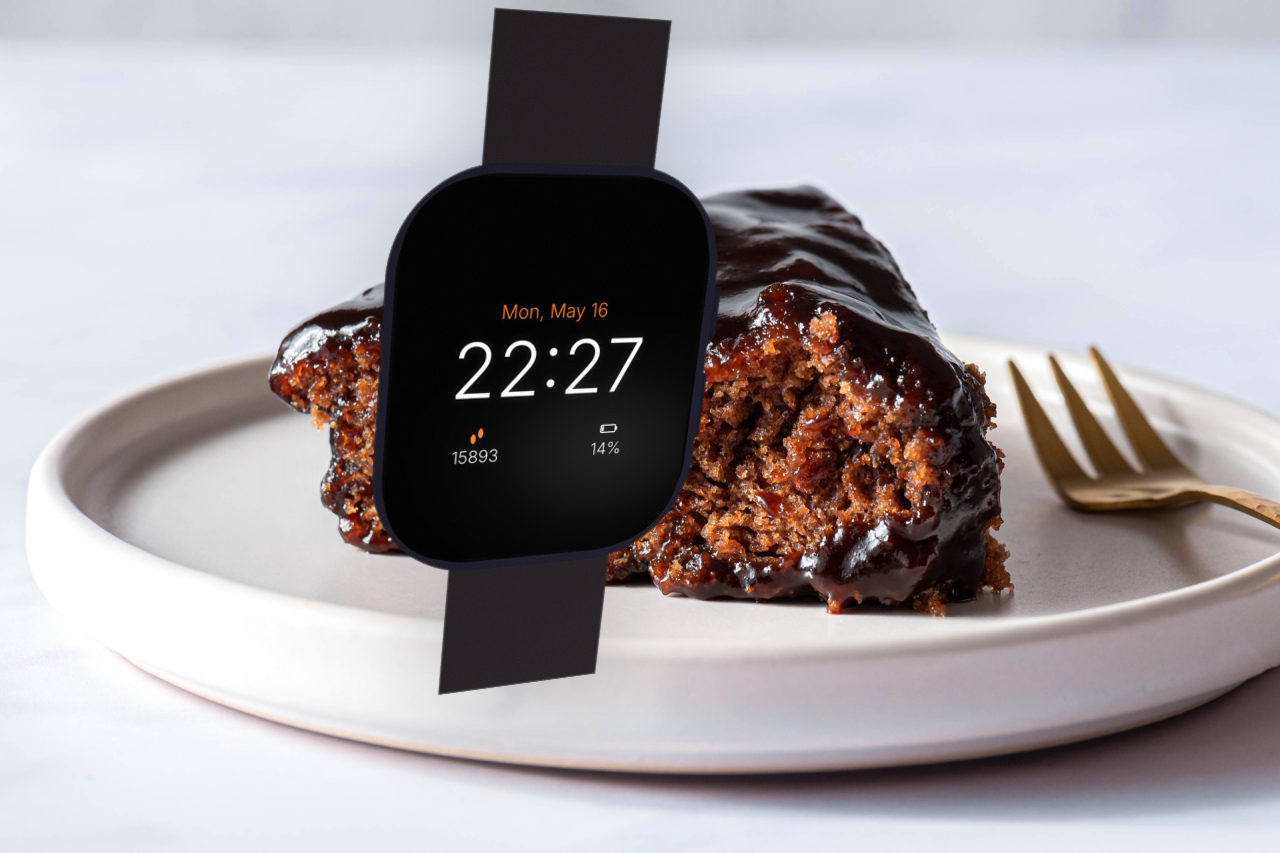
22:27
